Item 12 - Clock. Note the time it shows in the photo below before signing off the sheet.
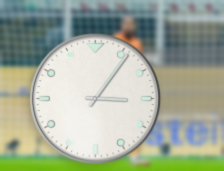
3:06
